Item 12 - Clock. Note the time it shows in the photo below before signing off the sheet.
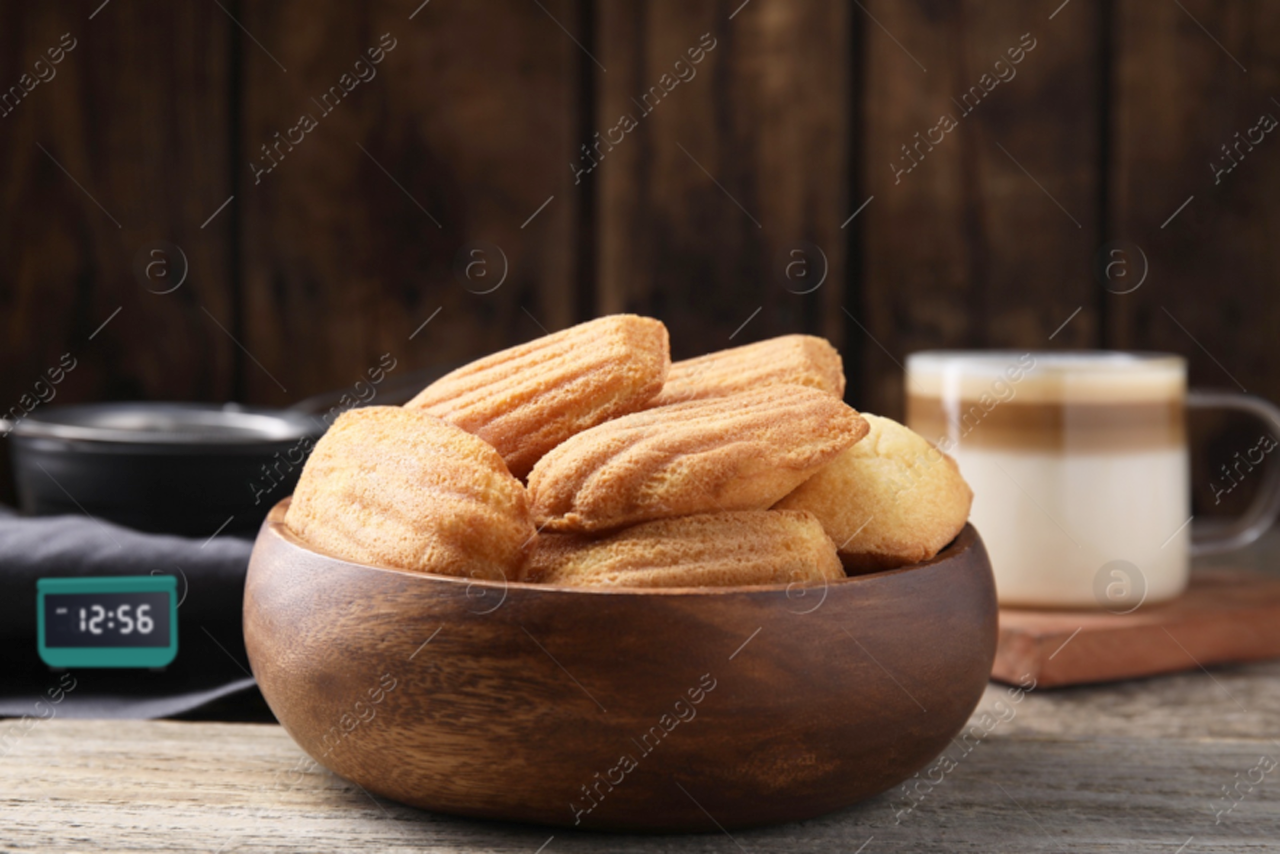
12:56
